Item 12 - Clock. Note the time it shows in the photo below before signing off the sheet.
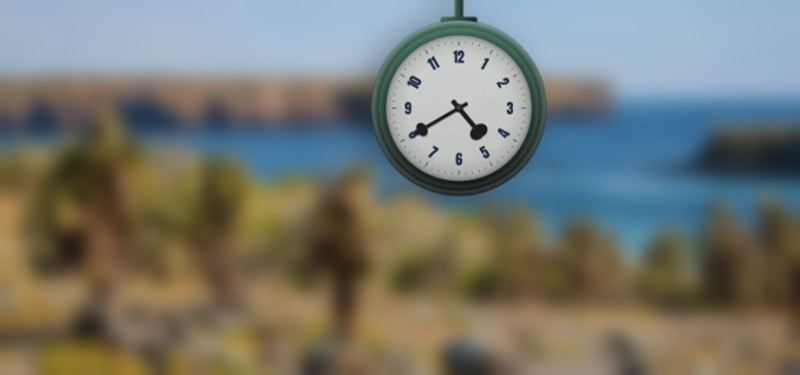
4:40
